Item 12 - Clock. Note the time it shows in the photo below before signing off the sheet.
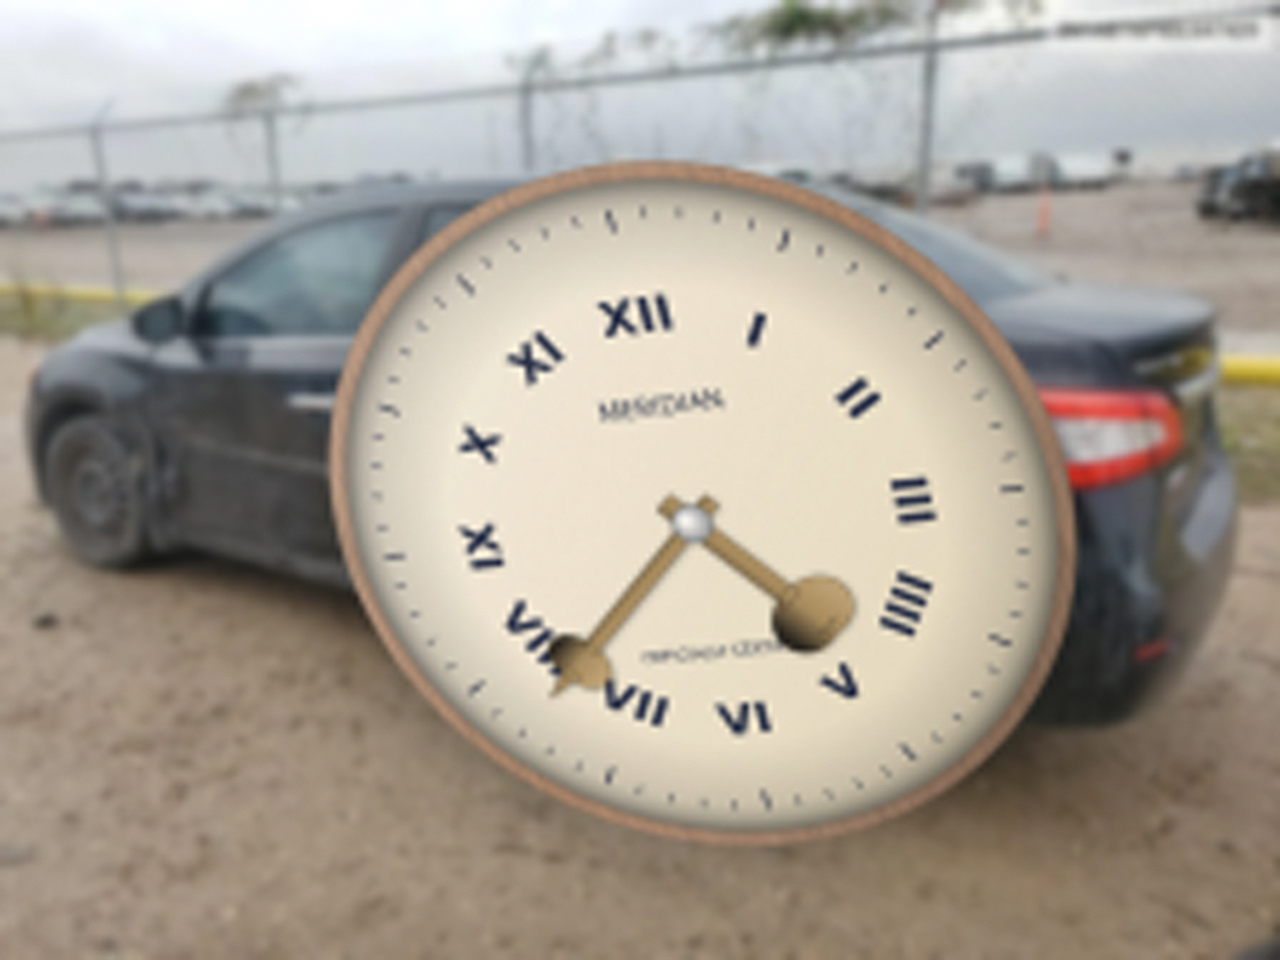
4:38
